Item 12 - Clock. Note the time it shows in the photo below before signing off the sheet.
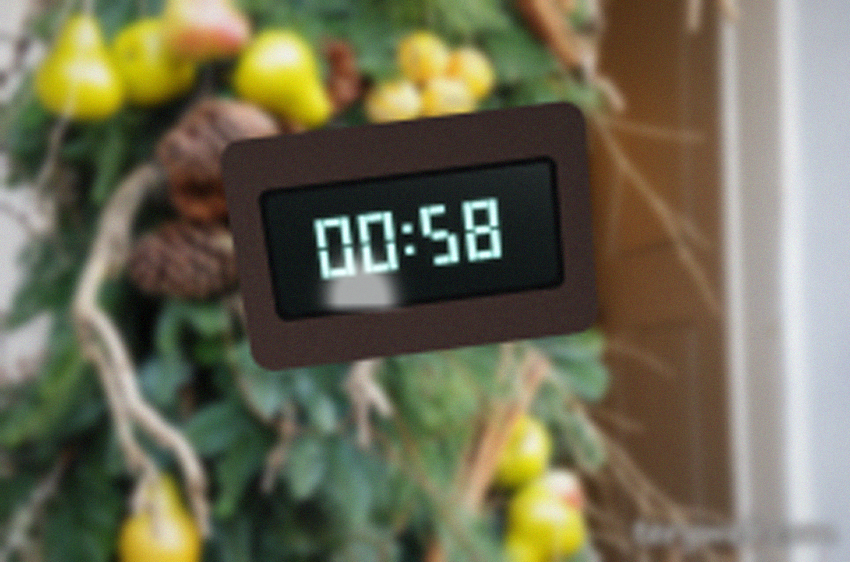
0:58
